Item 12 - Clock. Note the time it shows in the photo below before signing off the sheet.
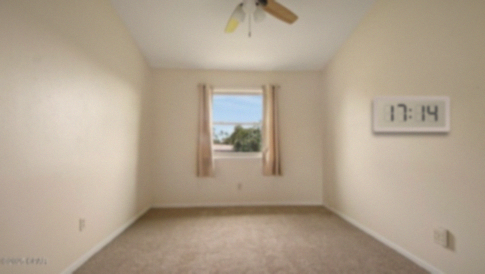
17:14
